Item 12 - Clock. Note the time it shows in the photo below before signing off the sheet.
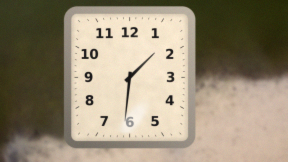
1:31
